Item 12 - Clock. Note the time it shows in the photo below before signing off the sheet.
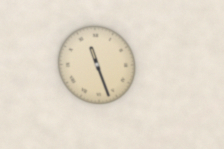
11:27
